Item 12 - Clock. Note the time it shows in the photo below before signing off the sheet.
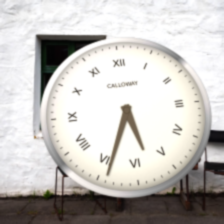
5:34
